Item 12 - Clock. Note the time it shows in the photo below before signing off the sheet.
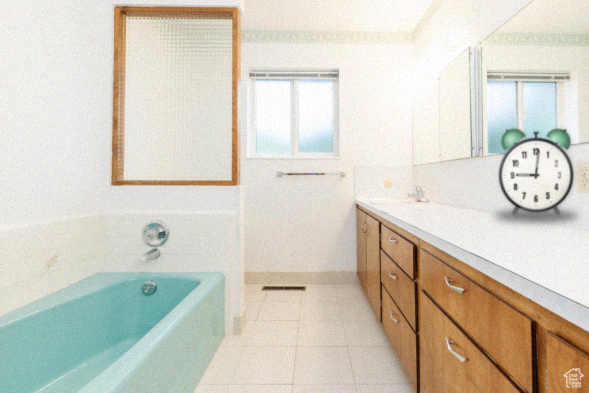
9:01
